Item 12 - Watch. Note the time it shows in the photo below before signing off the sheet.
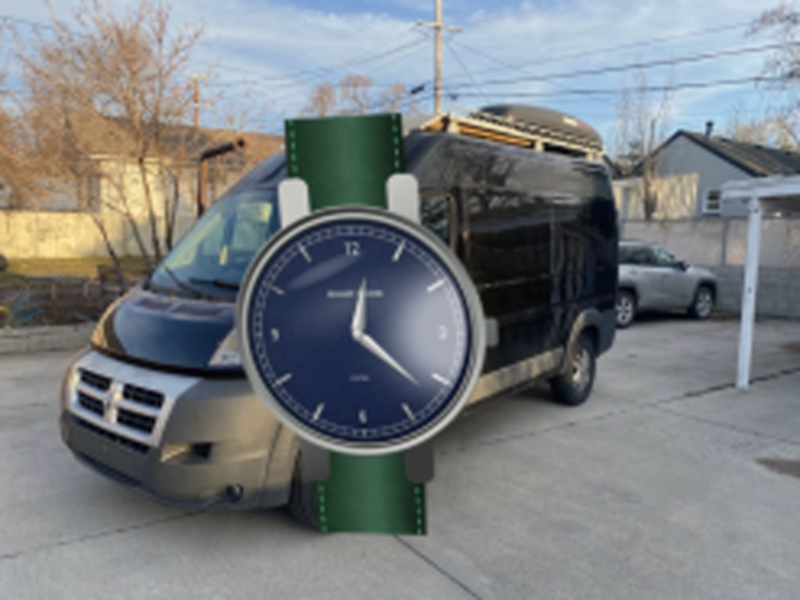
12:22
